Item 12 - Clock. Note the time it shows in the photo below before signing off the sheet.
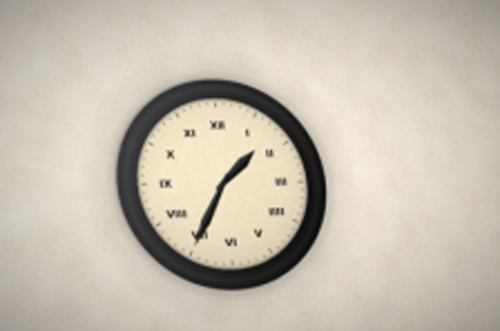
1:35
